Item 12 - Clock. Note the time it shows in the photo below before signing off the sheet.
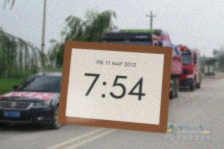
7:54
